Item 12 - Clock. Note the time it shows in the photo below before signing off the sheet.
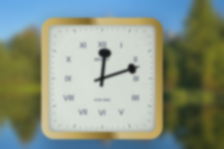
12:12
